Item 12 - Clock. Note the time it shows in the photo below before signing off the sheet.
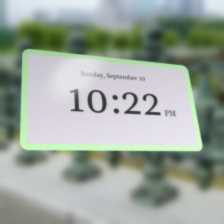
10:22
